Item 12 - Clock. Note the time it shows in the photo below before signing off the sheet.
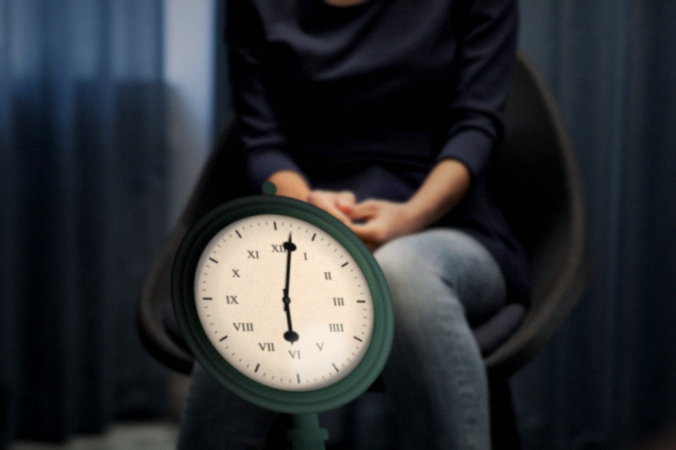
6:02
